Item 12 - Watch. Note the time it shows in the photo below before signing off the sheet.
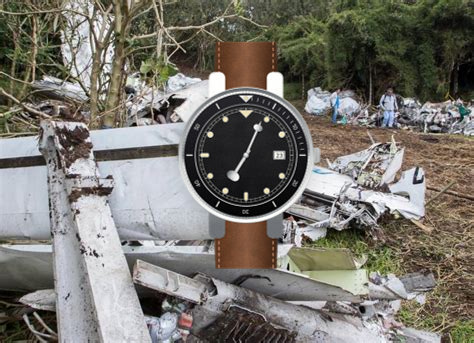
7:04
